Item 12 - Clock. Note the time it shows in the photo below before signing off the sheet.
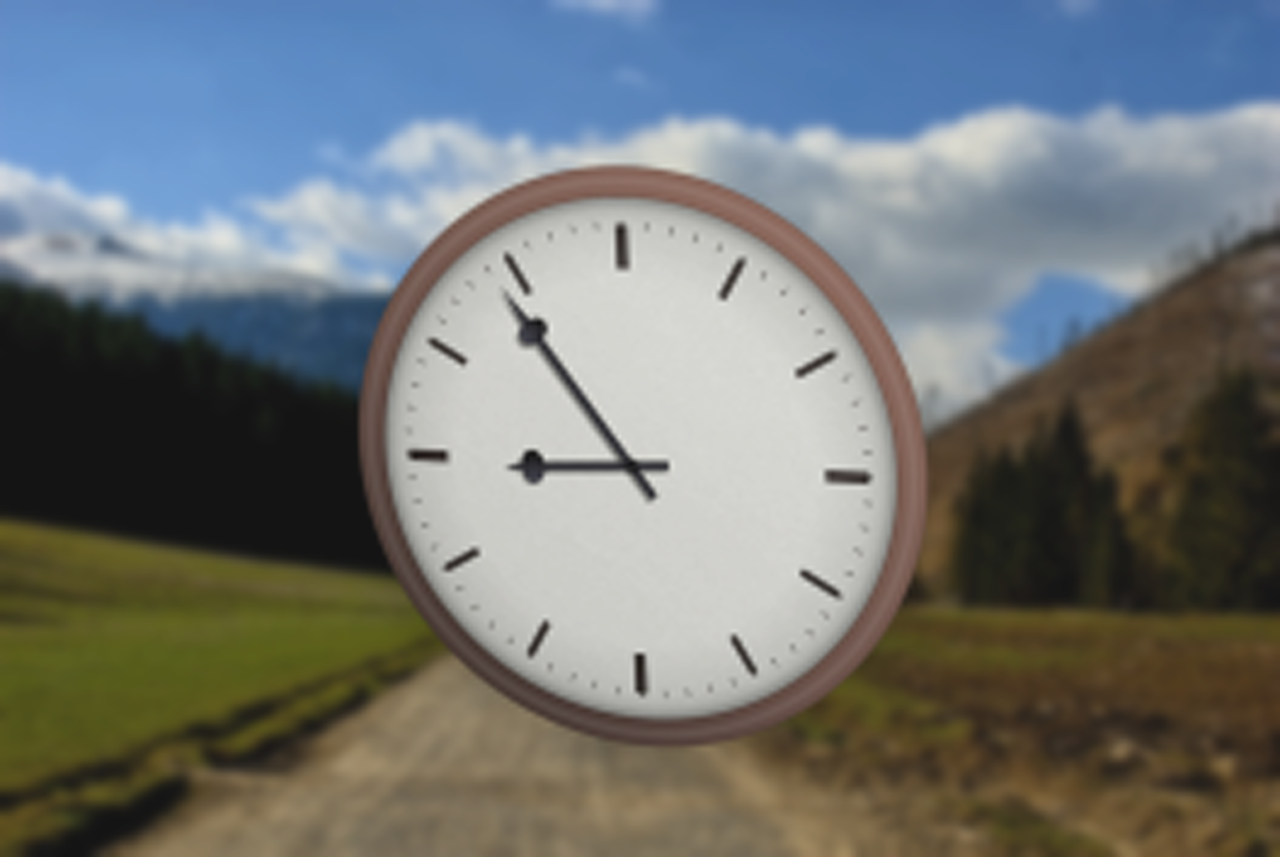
8:54
